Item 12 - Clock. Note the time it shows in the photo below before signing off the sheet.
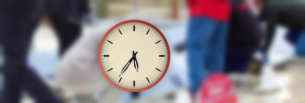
5:36
